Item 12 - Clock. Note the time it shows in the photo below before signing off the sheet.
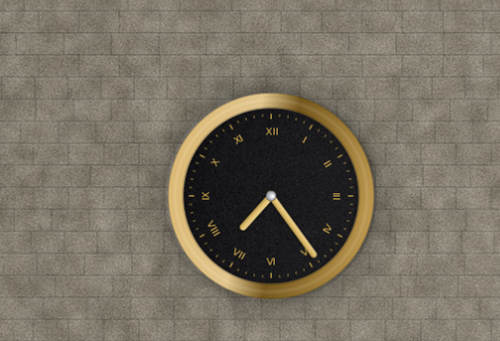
7:24
